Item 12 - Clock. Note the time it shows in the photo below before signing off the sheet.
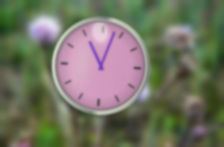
11:03
